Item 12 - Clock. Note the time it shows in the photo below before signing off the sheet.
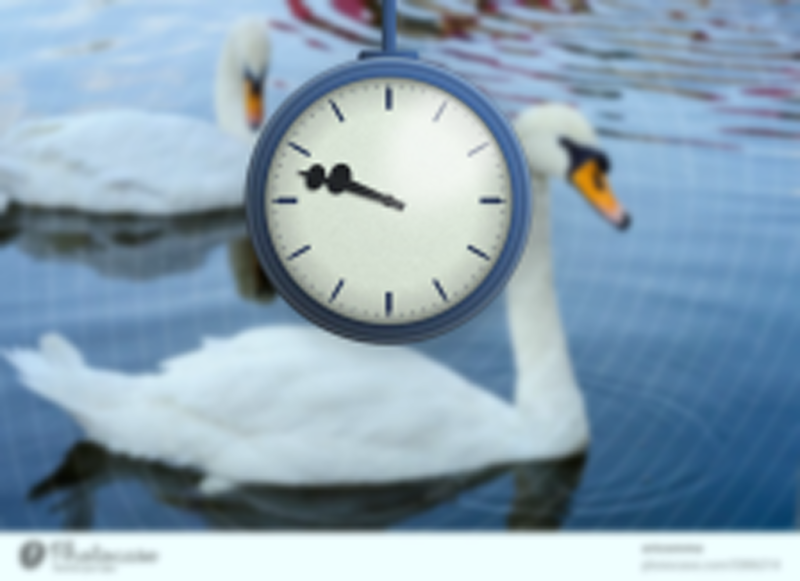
9:48
